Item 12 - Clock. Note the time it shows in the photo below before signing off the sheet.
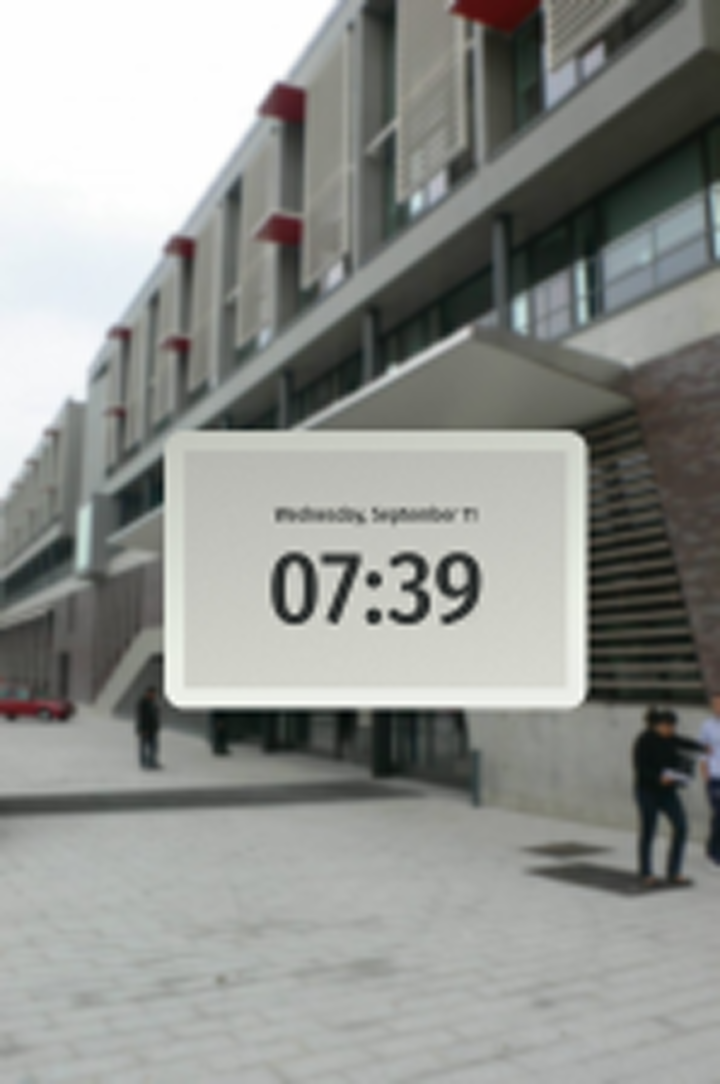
7:39
